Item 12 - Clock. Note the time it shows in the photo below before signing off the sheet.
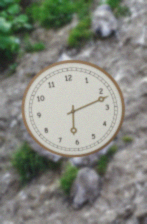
6:12
